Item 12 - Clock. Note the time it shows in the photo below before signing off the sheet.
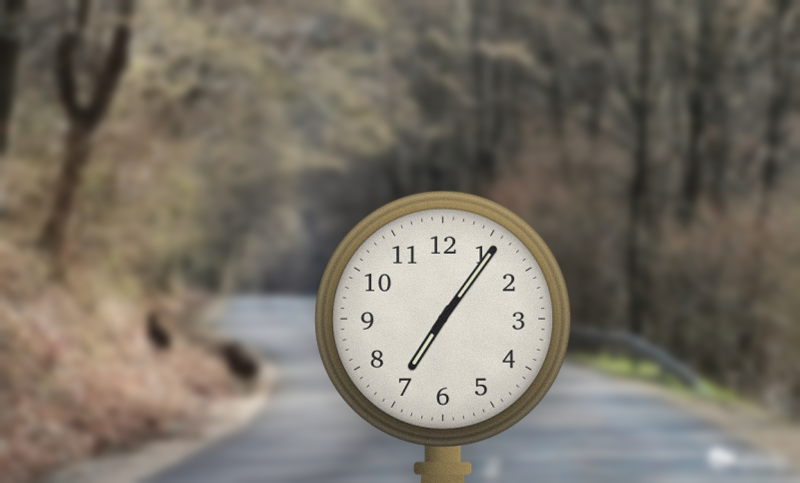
7:06
